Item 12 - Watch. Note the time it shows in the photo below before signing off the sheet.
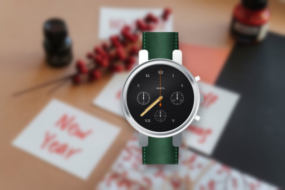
7:38
